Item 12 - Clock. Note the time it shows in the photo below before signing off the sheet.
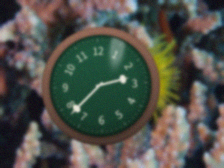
2:38
